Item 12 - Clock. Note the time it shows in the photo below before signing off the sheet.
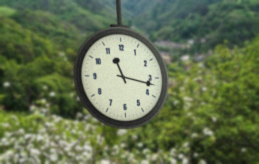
11:17
